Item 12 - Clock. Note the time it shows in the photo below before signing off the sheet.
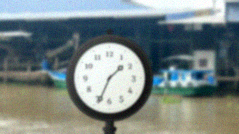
1:34
